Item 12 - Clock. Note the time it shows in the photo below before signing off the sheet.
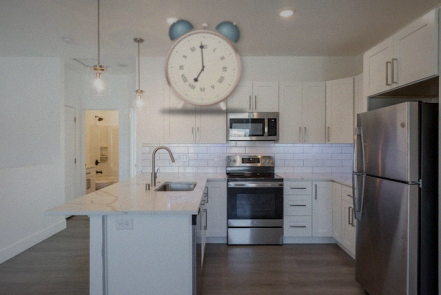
6:59
